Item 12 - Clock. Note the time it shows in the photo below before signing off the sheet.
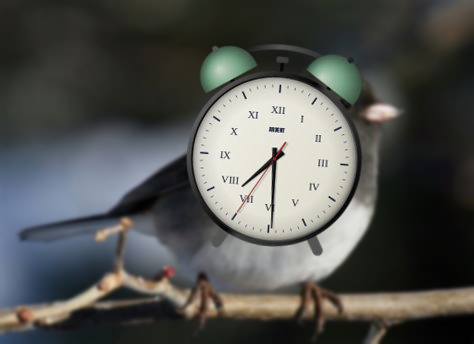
7:29:35
